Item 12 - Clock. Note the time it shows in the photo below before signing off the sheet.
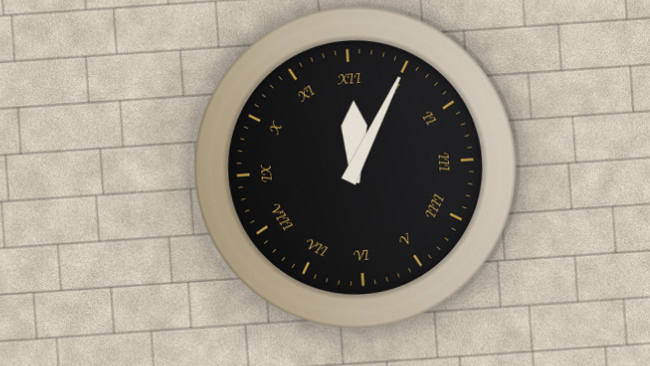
12:05
